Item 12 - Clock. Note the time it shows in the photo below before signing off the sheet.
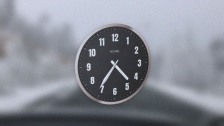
4:36
